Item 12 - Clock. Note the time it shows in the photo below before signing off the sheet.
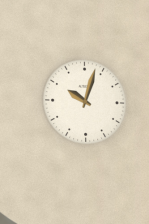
10:03
